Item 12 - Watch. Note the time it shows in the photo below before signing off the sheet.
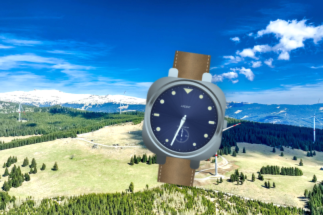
6:33
